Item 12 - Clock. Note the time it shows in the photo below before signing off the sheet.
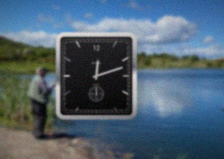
12:12
